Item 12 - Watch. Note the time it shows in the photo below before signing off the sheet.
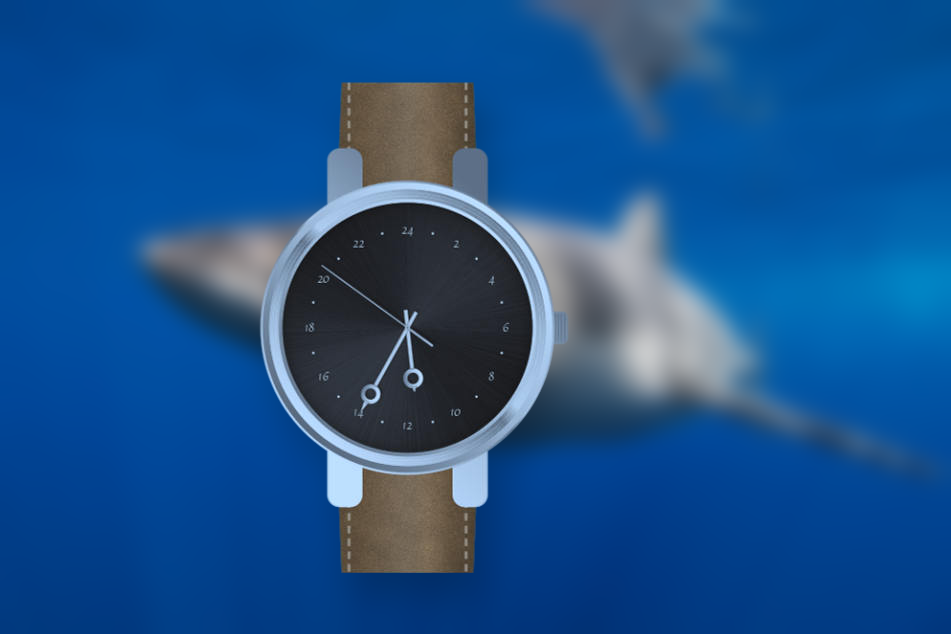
11:34:51
